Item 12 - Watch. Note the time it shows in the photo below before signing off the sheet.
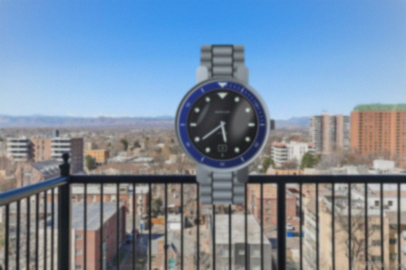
5:39
